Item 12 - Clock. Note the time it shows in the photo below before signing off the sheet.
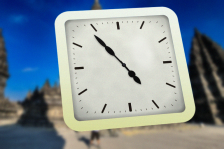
4:54
